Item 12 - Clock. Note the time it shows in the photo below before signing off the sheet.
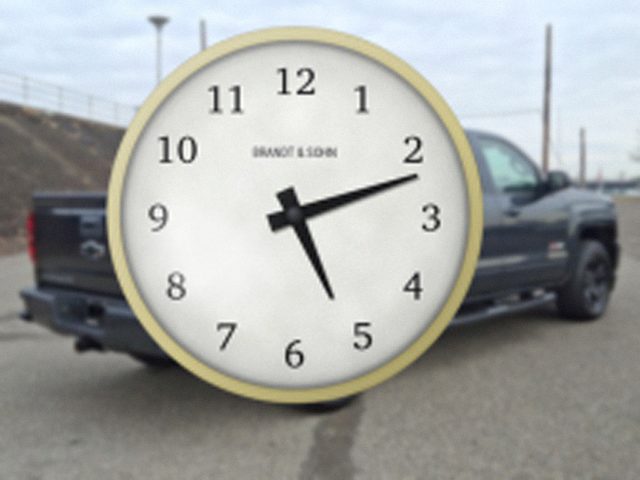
5:12
